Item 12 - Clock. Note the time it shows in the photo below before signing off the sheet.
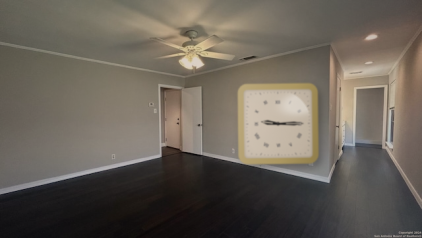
9:15
